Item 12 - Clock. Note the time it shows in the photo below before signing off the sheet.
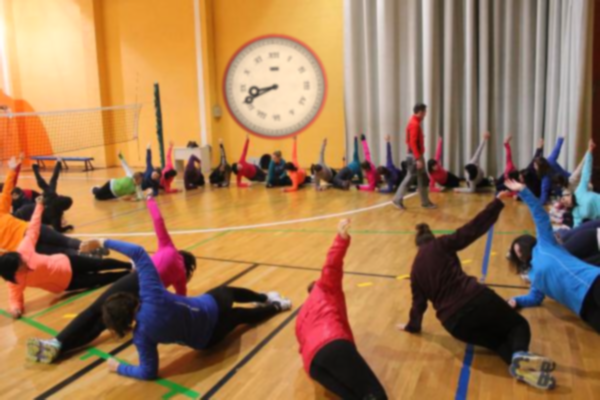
8:41
